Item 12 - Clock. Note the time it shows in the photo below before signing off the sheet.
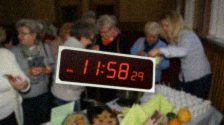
11:58:29
